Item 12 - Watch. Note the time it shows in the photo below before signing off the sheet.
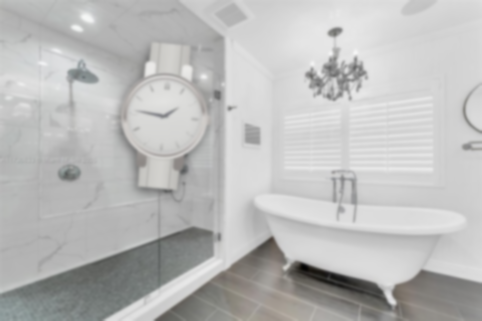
1:46
